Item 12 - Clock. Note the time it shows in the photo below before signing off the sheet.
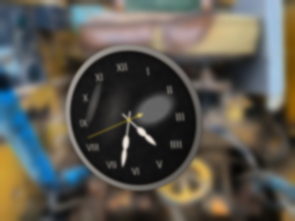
4:32:42
